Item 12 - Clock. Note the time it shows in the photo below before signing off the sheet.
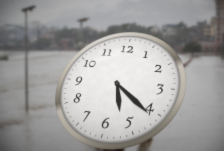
5:21
